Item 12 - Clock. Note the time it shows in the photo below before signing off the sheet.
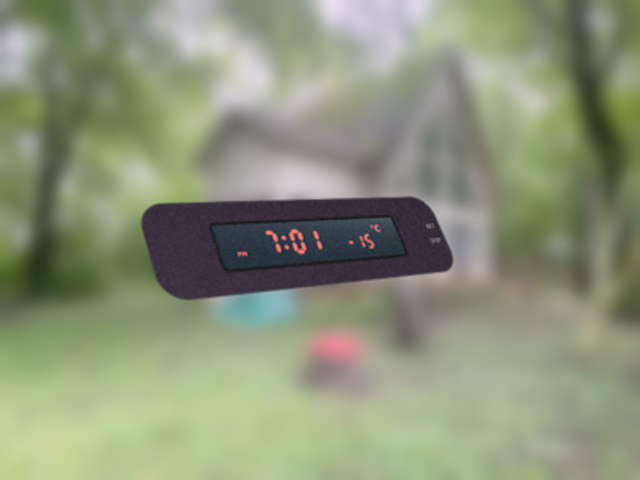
7:01
